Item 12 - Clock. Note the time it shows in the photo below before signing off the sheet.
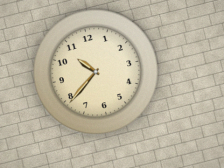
10:39
